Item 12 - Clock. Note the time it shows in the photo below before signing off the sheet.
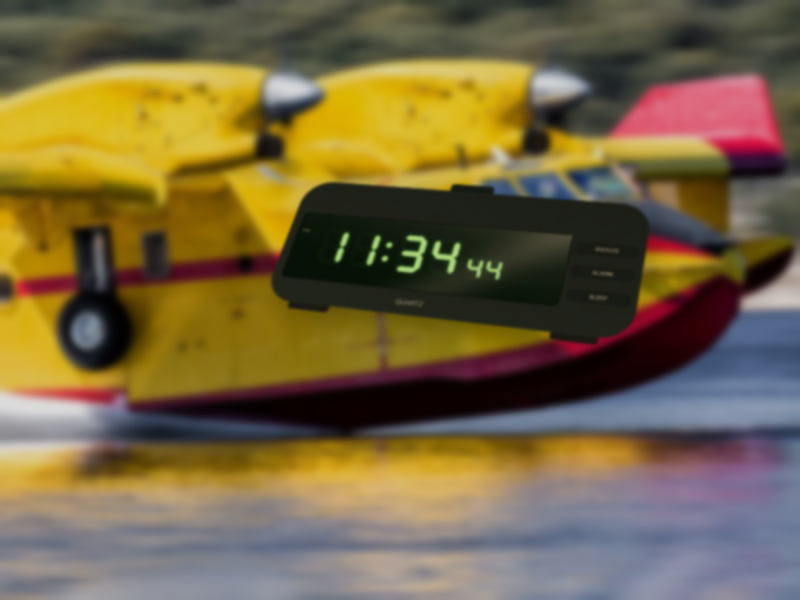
11:34:44
